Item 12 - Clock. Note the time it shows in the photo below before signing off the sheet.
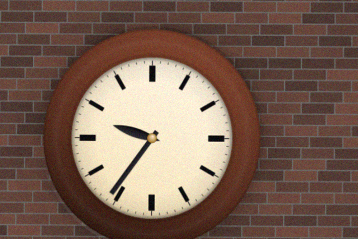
9:36
